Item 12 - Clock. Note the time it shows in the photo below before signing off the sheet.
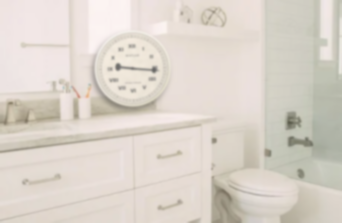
9:16
